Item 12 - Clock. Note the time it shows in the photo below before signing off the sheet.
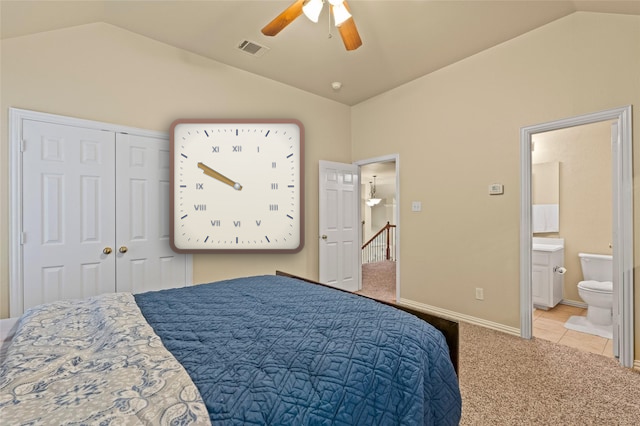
9:50
